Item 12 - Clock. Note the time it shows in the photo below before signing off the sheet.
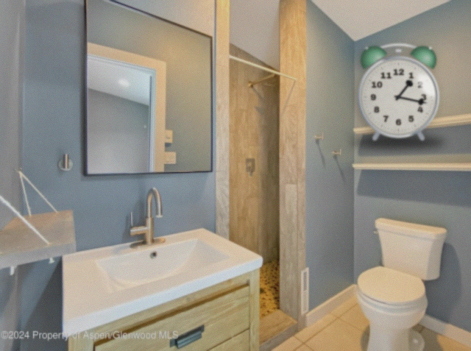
1:17
